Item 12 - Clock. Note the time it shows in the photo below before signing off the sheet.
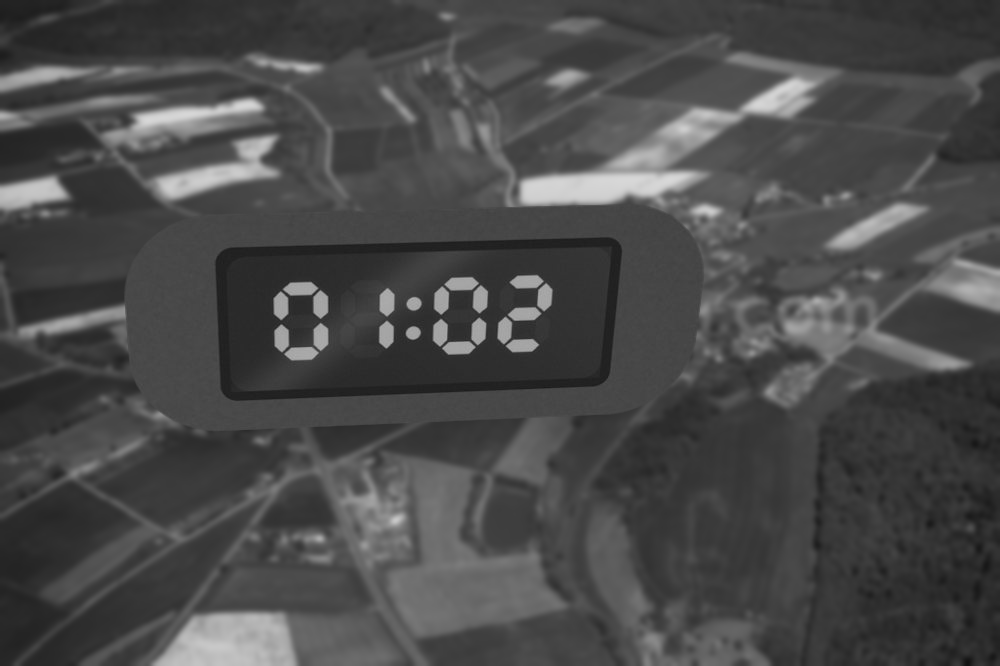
1:02
